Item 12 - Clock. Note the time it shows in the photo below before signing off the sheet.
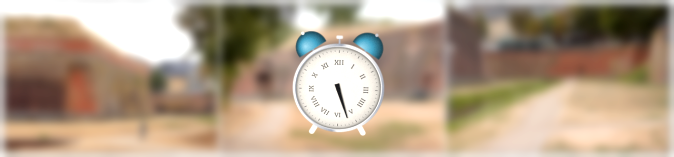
5:27
